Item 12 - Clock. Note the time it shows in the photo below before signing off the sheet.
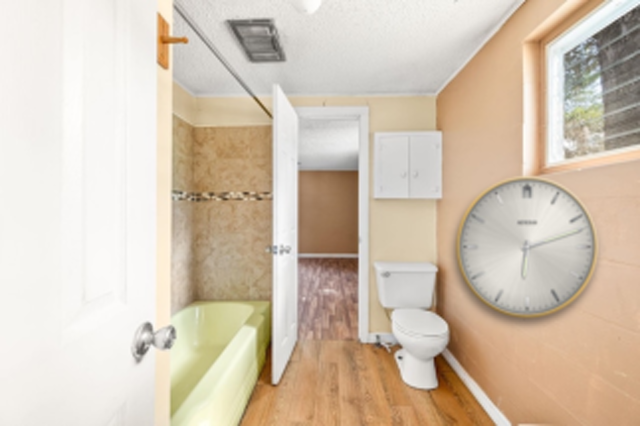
6:12
